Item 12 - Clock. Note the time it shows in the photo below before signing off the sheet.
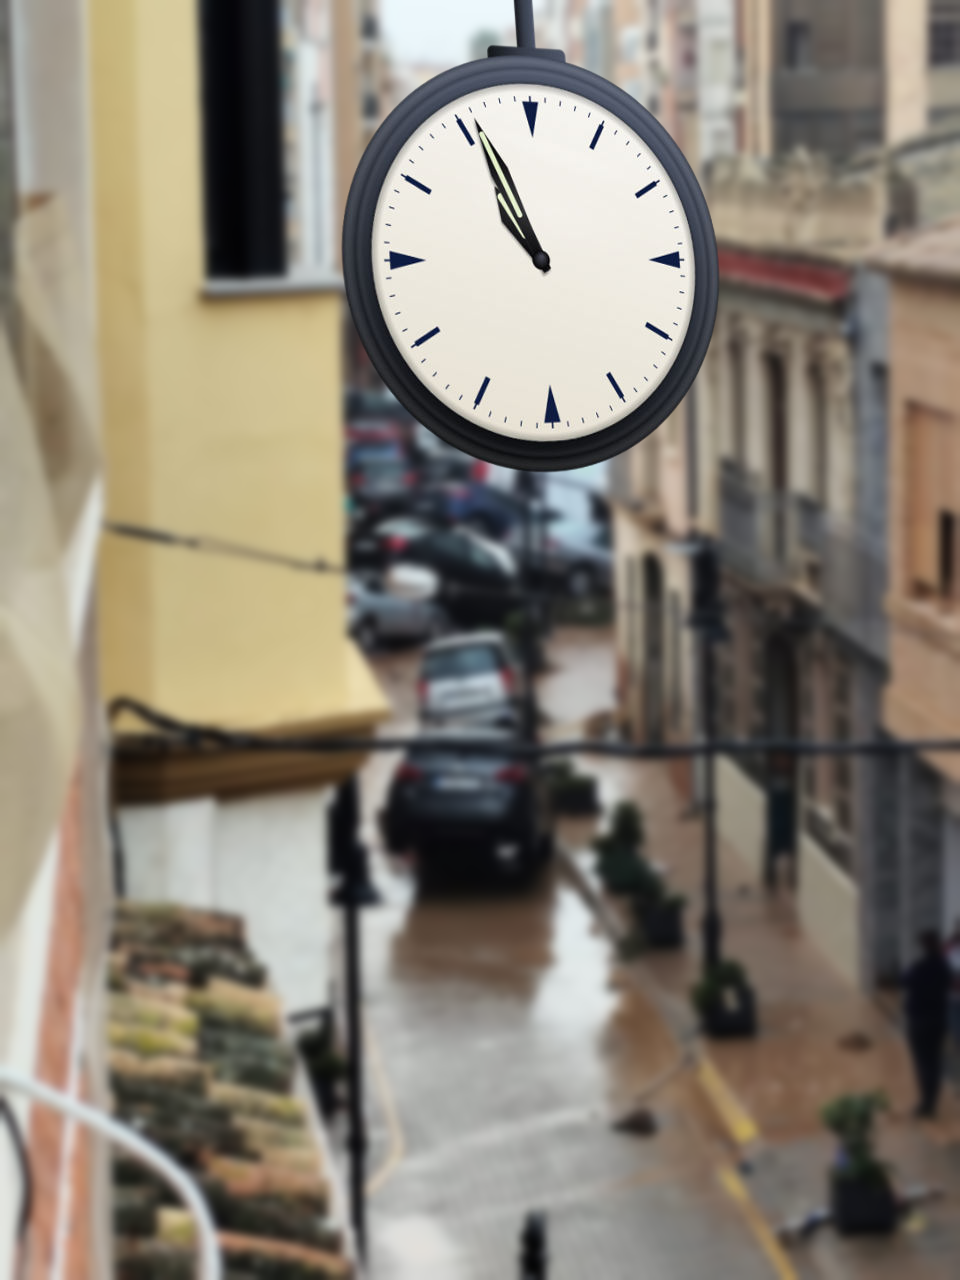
10:56
